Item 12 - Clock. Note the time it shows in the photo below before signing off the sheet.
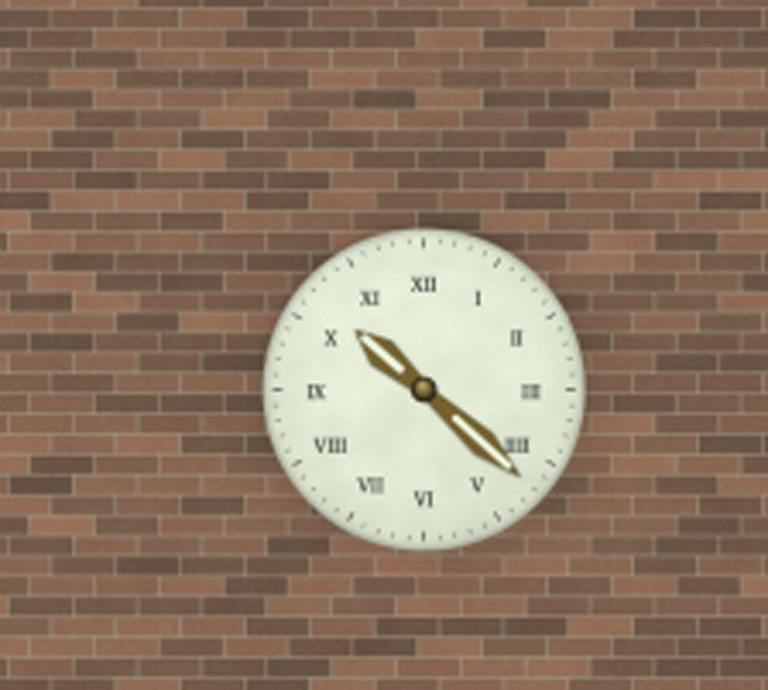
10:22
